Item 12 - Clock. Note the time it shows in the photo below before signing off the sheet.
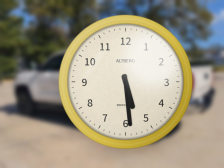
5:29
